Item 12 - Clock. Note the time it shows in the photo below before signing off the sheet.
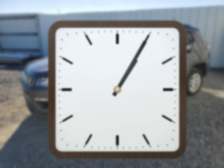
1:05
